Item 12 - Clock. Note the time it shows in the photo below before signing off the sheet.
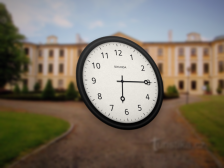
6:15
